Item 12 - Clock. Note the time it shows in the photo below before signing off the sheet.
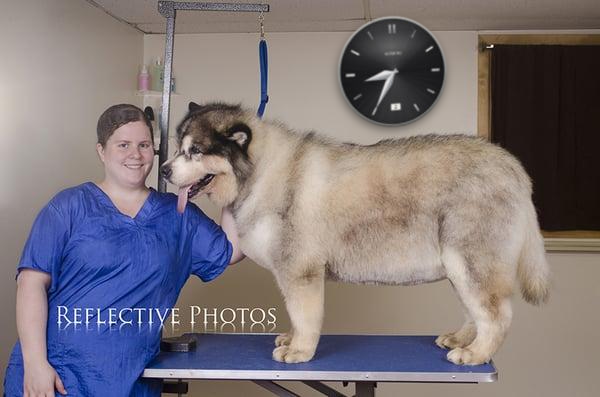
8:35
